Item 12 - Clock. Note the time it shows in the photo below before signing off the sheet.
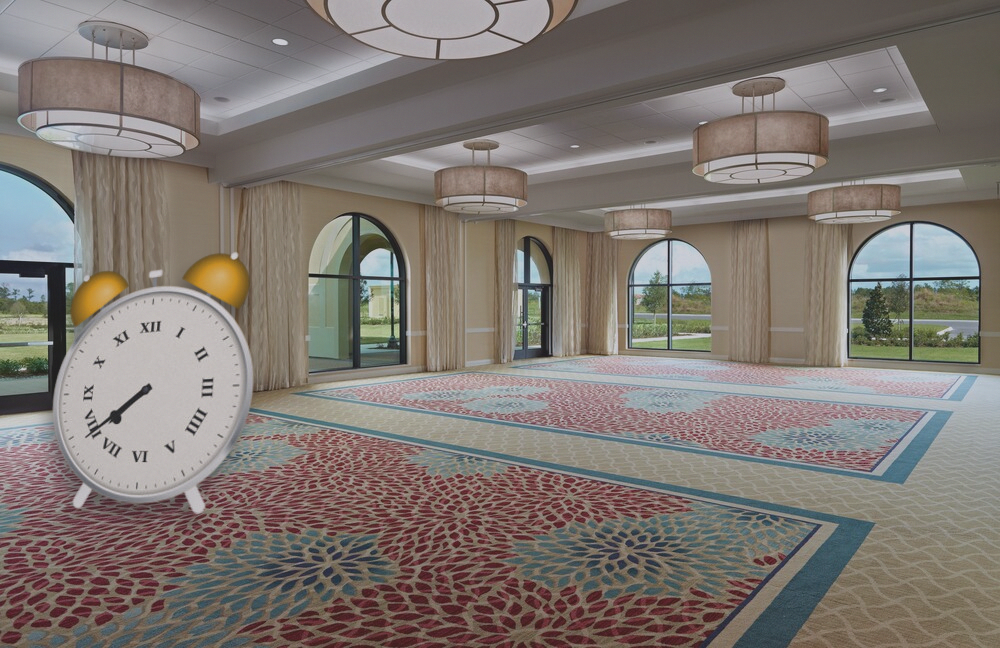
7:39
